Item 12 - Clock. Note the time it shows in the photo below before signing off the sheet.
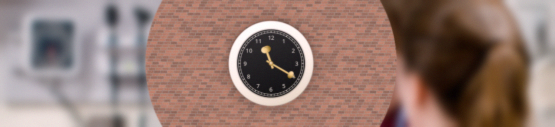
11:20
